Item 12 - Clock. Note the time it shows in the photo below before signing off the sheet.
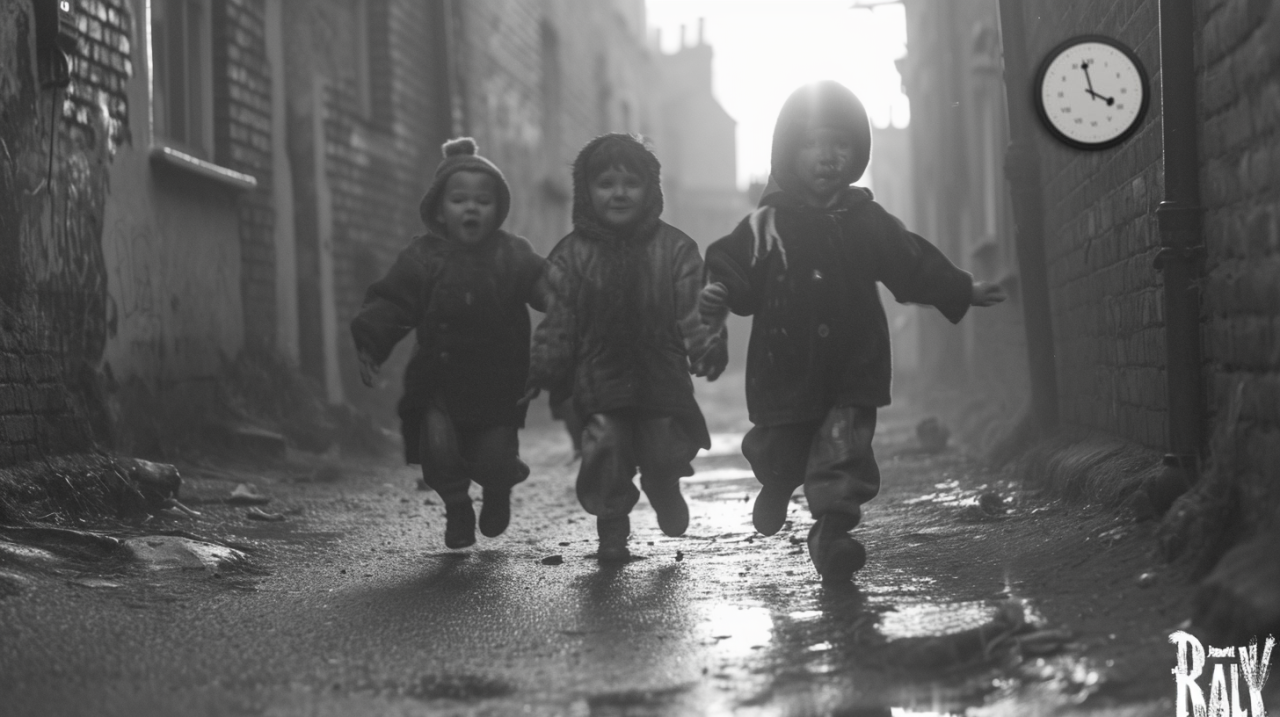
3:58
